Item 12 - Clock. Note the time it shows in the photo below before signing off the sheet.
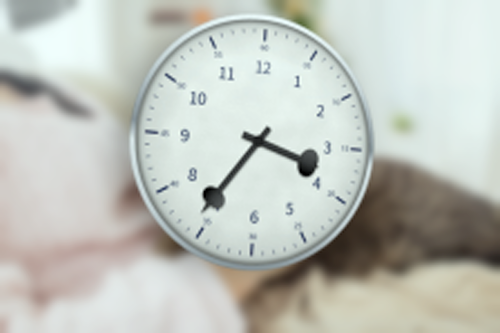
3:36
